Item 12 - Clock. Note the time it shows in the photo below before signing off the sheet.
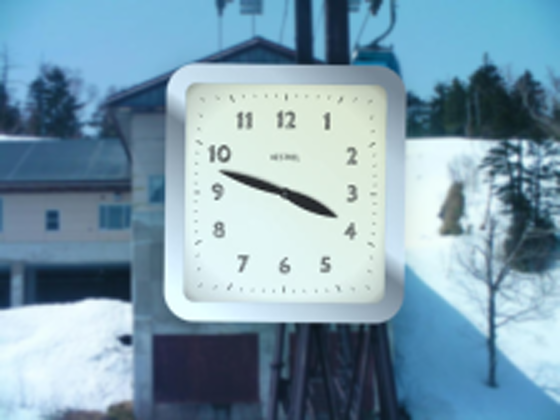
3:48
